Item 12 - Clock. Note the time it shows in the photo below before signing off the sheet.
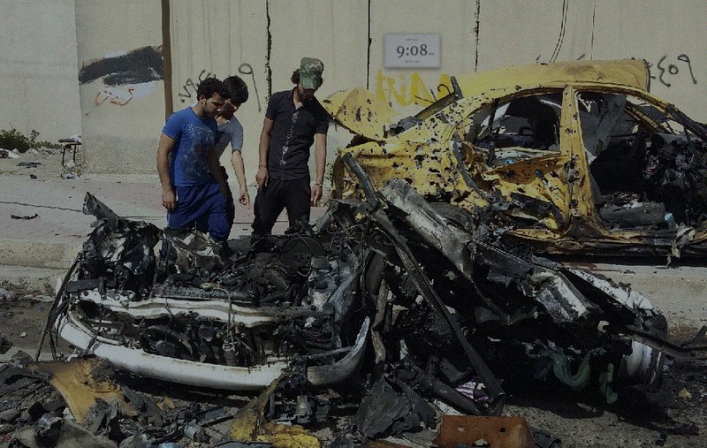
9:08
